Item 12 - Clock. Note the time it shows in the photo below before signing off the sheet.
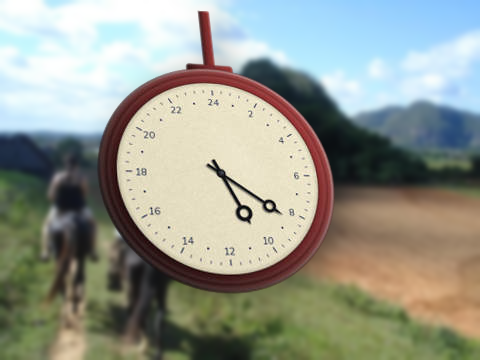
10:21
